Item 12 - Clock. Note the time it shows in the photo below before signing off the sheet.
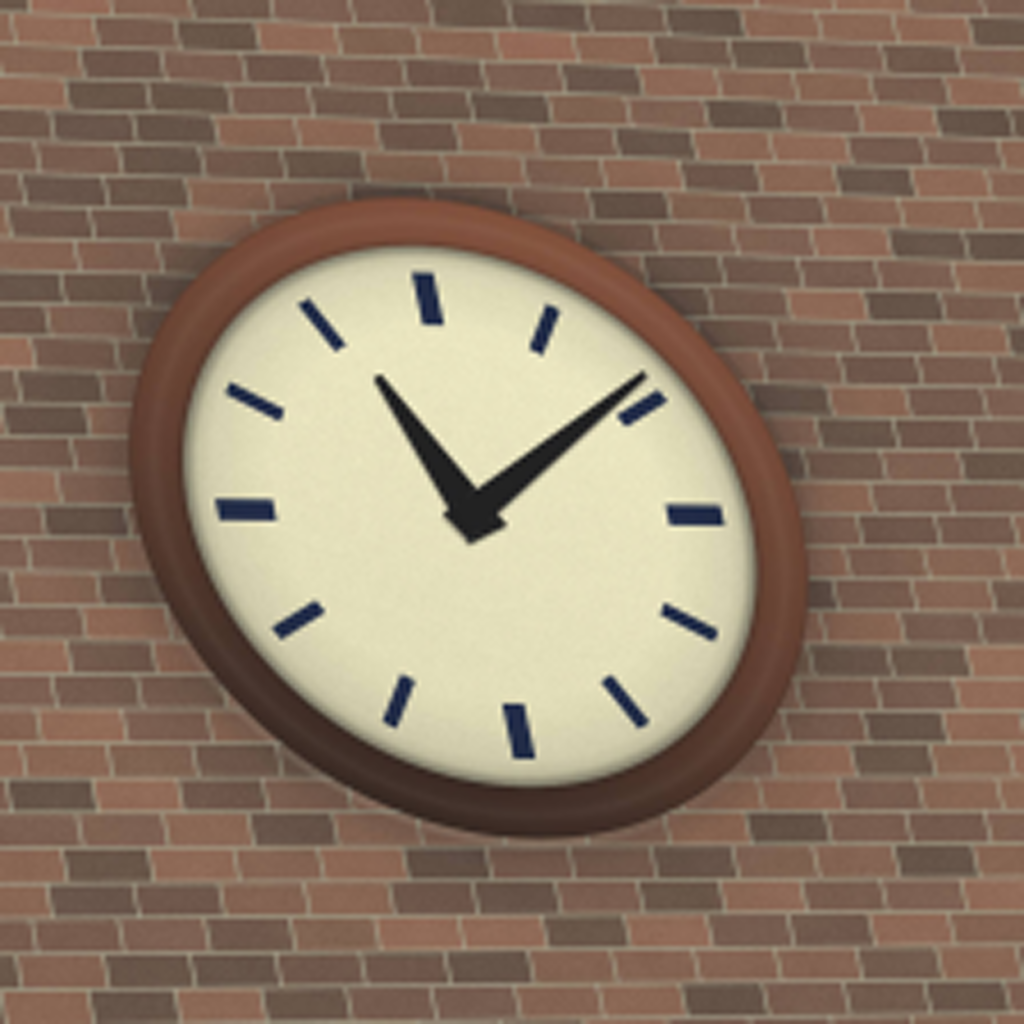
11:09
